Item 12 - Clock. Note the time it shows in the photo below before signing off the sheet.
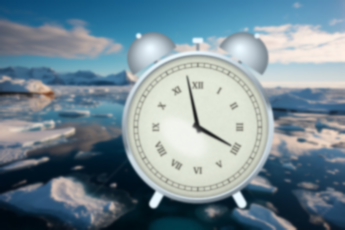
3:58
